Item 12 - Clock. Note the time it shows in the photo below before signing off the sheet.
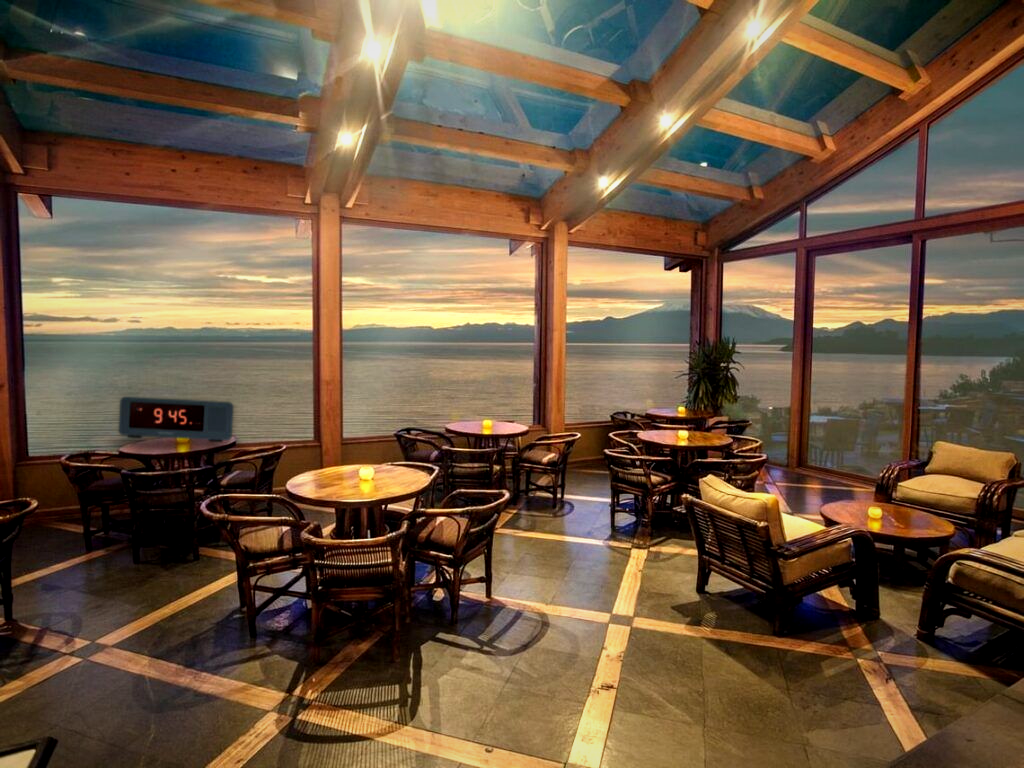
9:45
